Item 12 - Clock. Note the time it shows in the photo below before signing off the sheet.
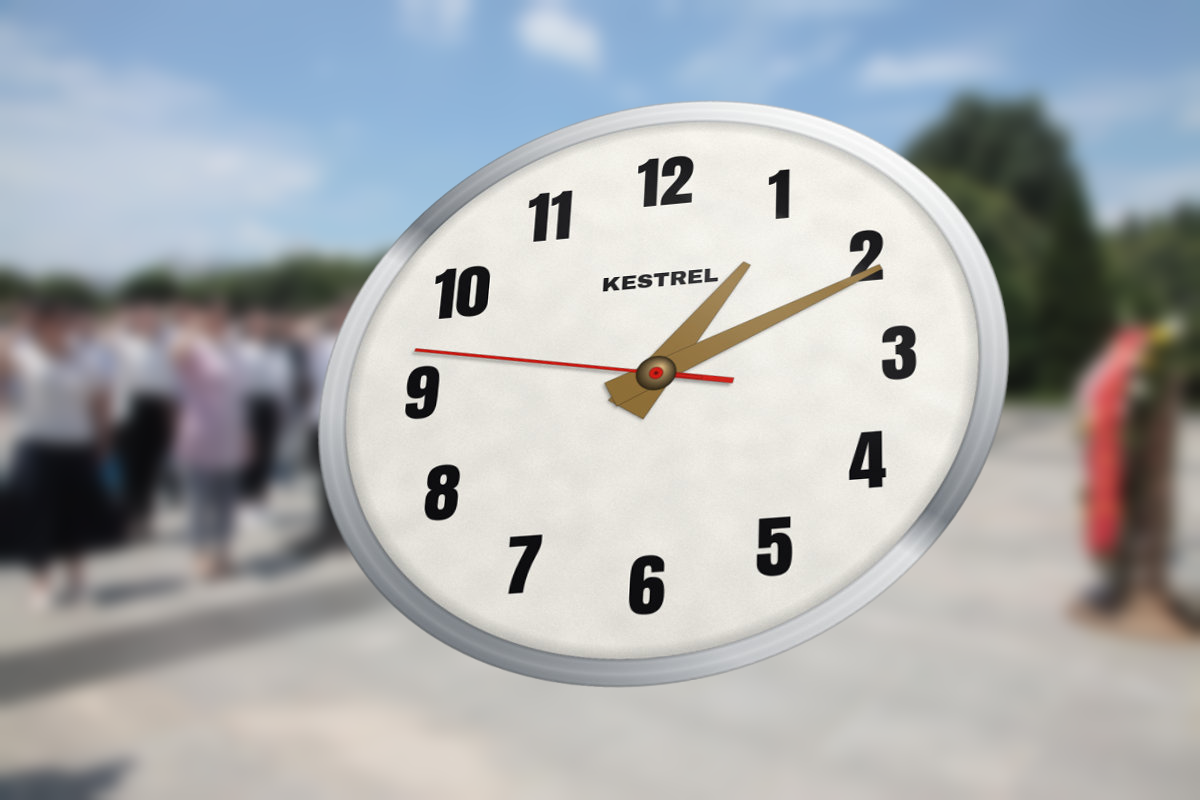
1:10:47
